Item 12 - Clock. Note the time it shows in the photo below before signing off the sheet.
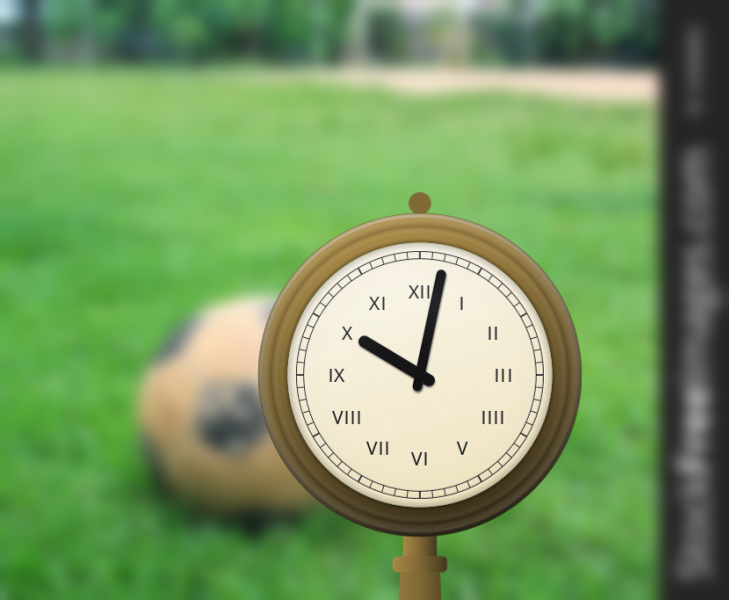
10:02
